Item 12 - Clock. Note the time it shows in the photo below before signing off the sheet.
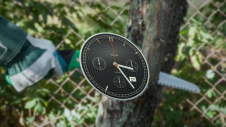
3:25
